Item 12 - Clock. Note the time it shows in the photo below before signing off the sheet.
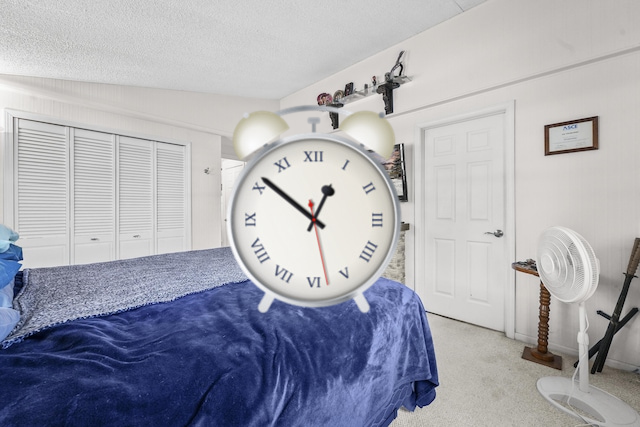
12:51:28
